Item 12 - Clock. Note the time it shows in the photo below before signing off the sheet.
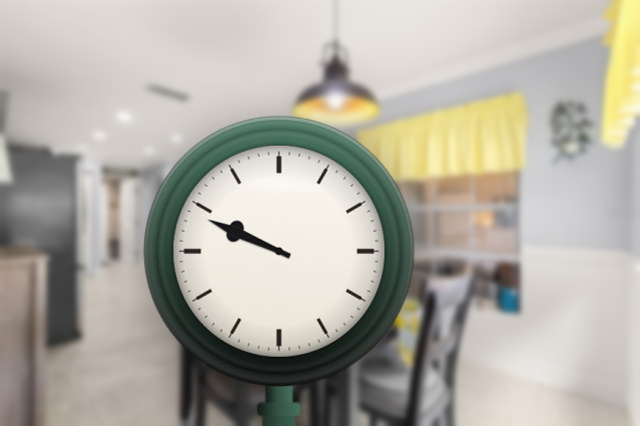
9:49
